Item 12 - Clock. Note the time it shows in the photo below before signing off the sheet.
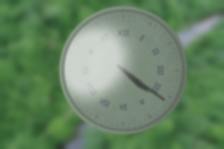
4:21
